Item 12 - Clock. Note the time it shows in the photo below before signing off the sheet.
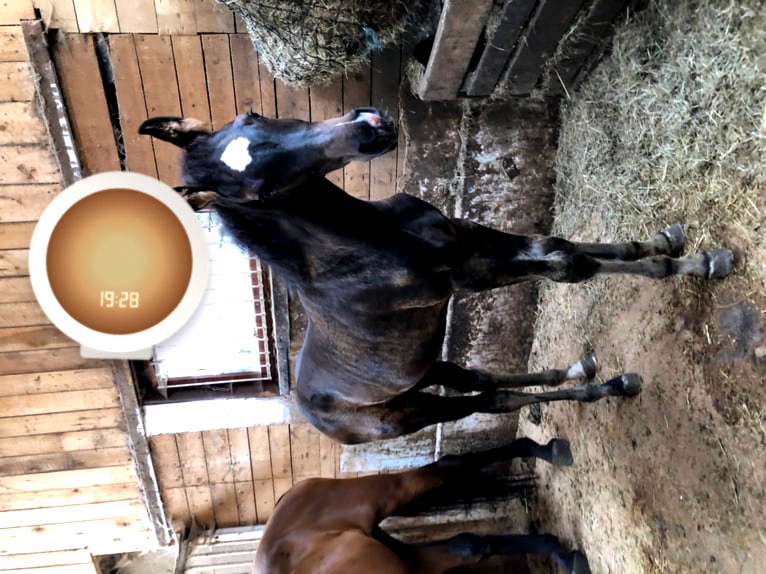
19:28
